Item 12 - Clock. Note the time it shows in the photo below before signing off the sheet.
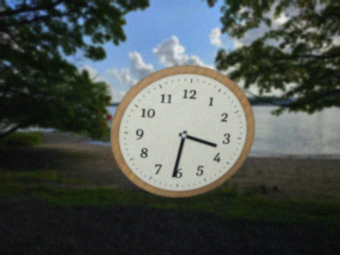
3:31
